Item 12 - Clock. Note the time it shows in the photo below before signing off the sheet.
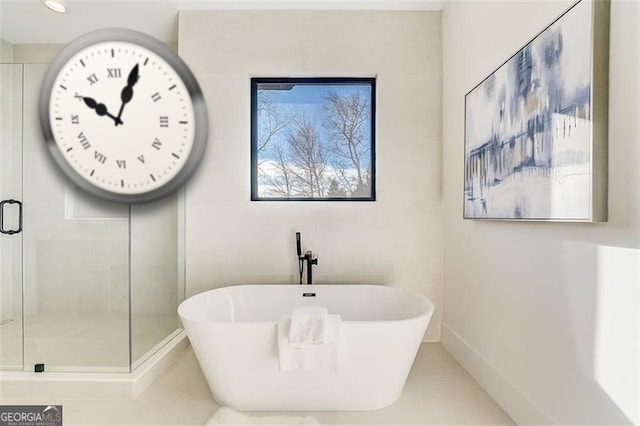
10:04
